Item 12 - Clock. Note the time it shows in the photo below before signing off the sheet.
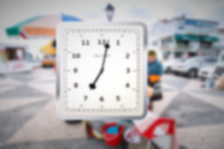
7:02
